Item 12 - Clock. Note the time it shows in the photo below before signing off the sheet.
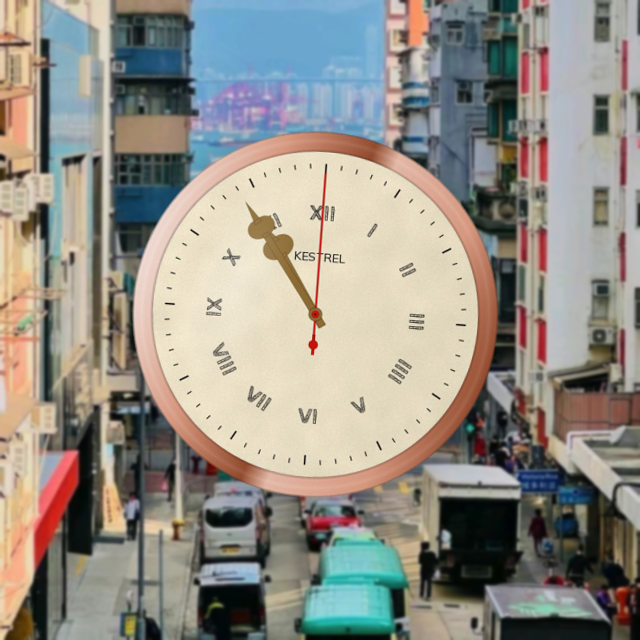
10:54:00
